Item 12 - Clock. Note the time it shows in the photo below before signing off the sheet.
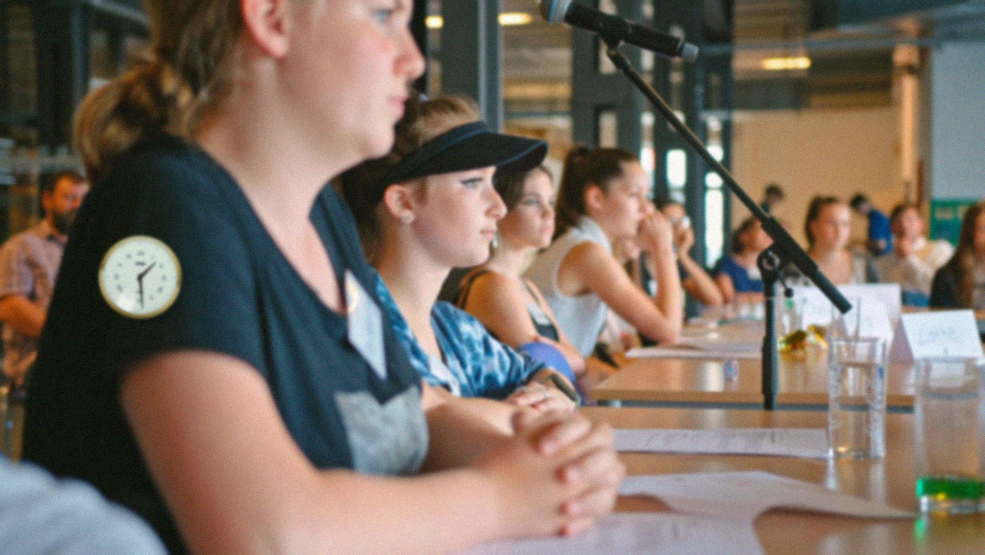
1:29
